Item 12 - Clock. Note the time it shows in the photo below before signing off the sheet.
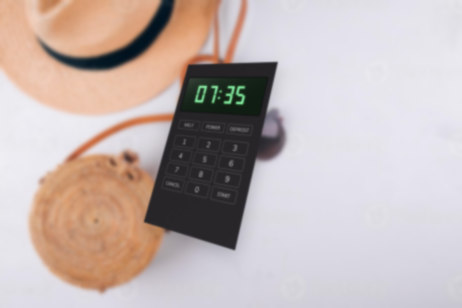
7:35
